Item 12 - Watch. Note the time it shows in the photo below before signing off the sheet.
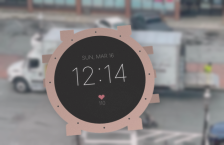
12:14
